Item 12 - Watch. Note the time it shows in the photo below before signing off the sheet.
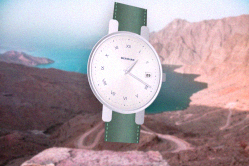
1:19
